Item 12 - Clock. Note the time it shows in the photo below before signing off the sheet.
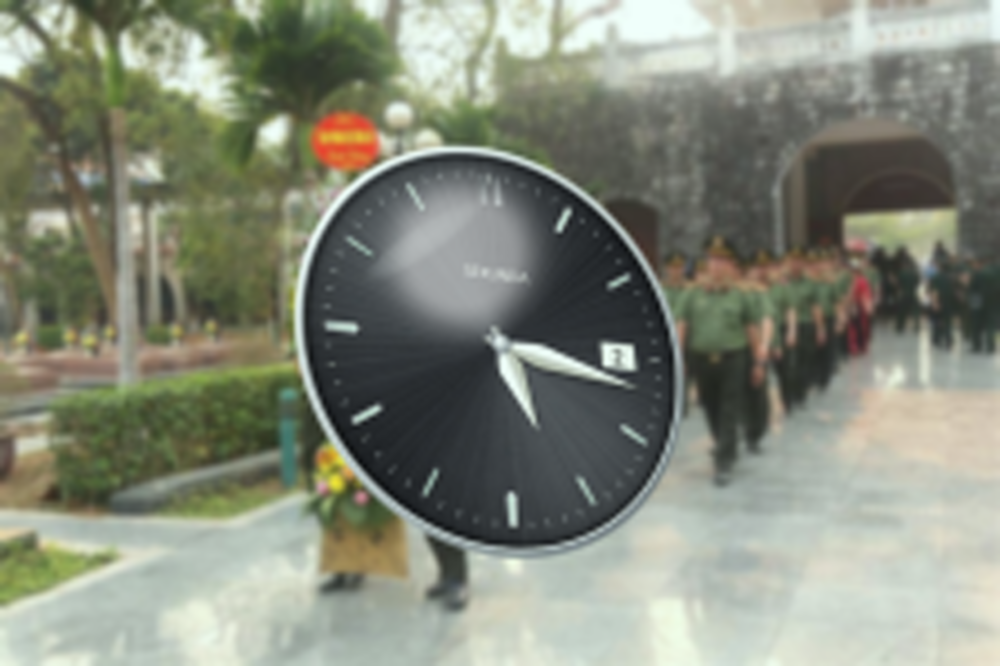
5:17
